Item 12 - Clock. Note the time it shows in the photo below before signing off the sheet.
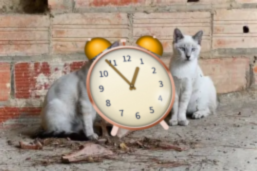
12:54
